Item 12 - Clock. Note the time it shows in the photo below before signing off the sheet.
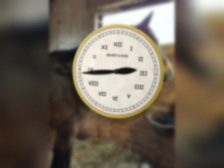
2:44
